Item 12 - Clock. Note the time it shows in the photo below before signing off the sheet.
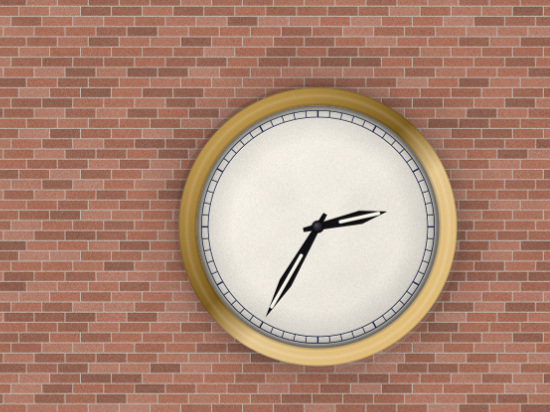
2:35
